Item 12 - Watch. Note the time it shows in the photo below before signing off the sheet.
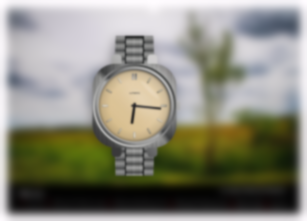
6:16
